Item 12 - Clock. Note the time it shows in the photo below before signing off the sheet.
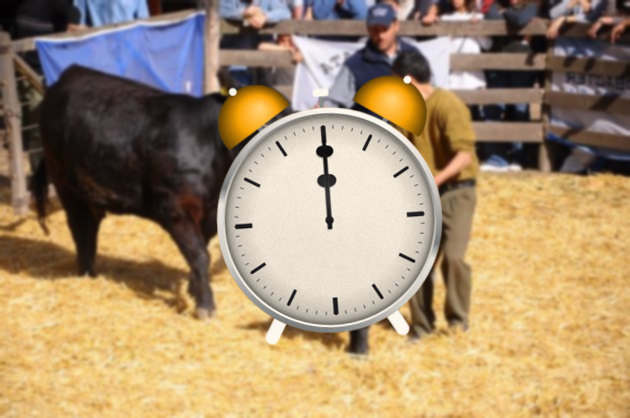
12:00
